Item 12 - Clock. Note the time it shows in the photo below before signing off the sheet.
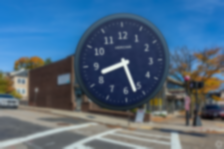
8:27
